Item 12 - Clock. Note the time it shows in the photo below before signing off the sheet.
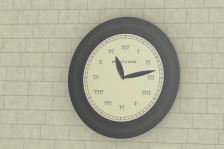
11:13
